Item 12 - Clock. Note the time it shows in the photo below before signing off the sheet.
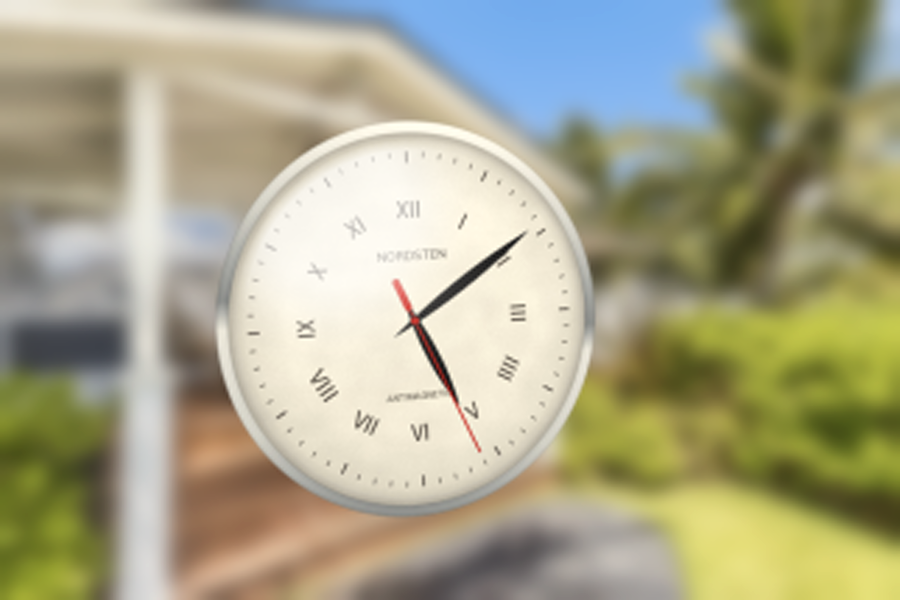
5:09:26
